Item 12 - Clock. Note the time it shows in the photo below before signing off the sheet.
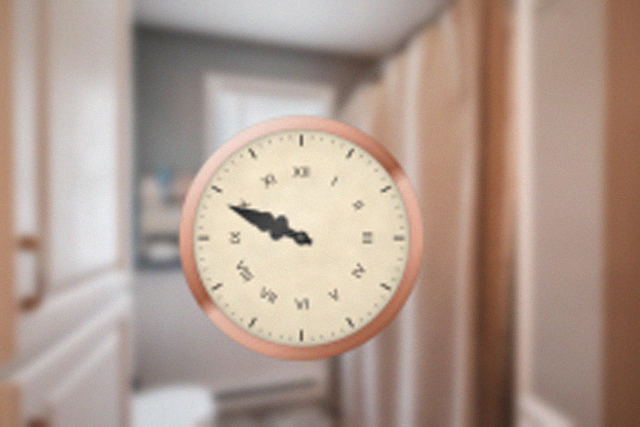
9:49
